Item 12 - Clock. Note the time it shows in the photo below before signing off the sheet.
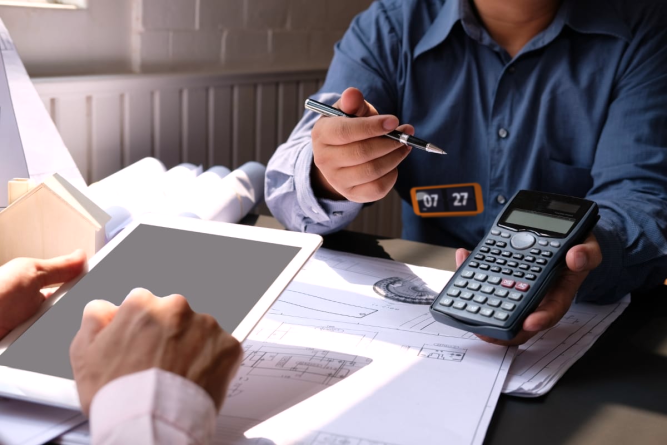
7:27
